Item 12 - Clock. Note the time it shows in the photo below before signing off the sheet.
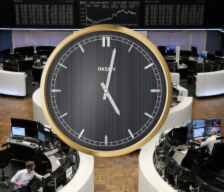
5:02
